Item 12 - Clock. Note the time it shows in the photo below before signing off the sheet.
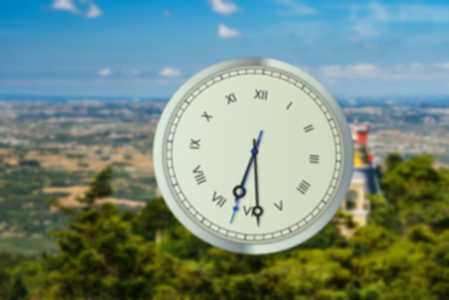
6:28:32
